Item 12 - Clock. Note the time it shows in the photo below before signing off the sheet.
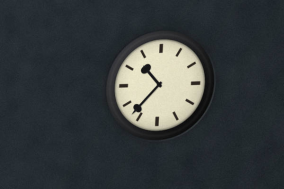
10:37
